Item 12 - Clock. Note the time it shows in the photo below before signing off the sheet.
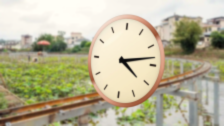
4:13
